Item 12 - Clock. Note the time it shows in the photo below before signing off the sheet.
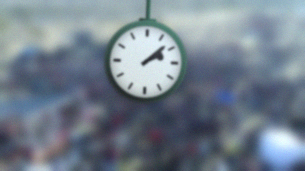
2:08
